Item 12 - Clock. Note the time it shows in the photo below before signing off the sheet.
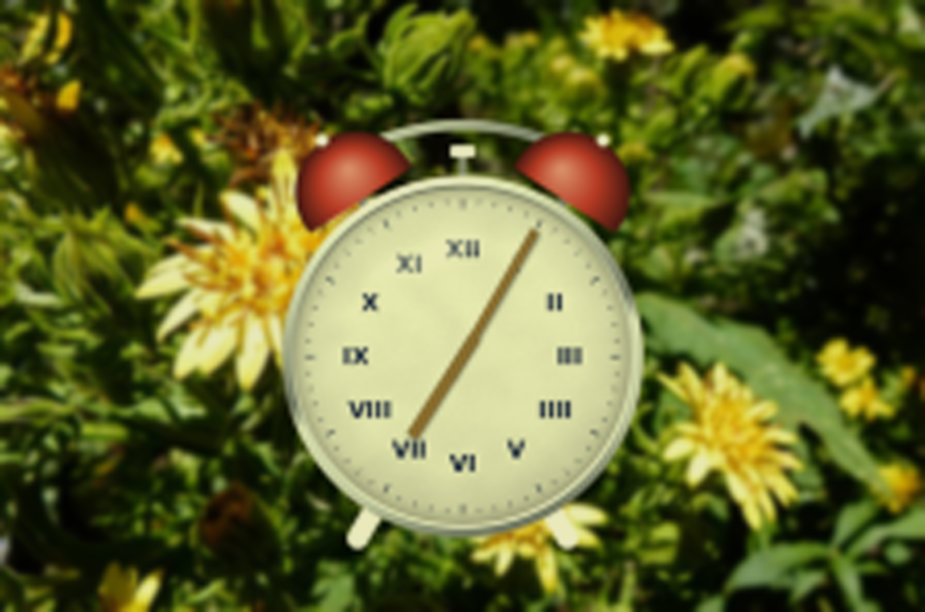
7:05
